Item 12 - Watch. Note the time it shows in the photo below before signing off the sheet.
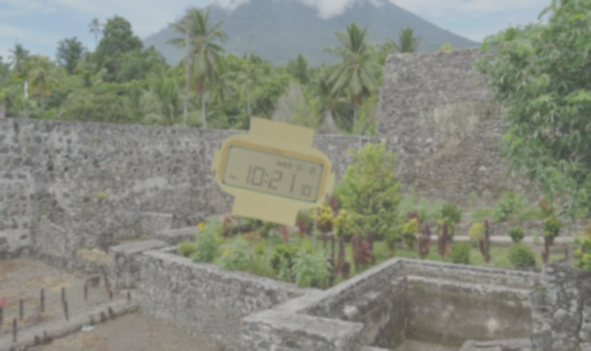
10:21
